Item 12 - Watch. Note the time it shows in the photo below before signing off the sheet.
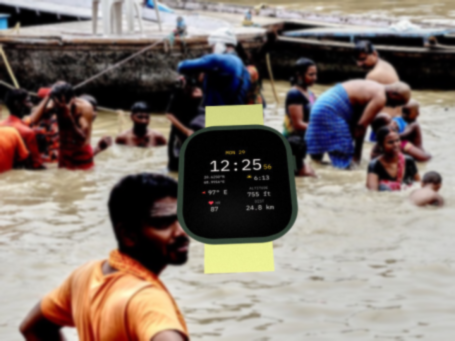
12:25
